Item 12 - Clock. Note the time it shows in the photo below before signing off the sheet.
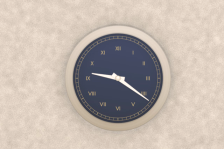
9:21
